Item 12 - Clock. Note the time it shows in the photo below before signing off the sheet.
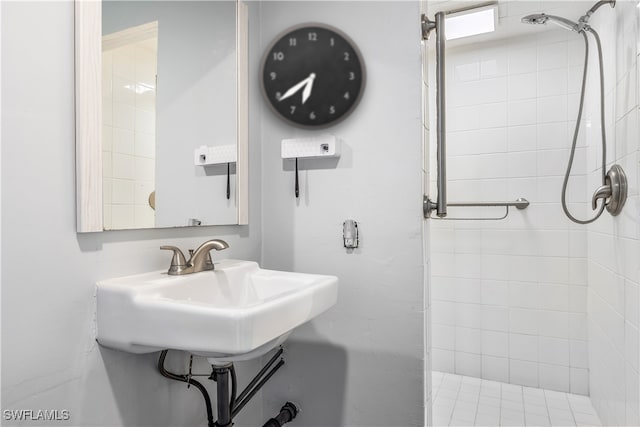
6:39
